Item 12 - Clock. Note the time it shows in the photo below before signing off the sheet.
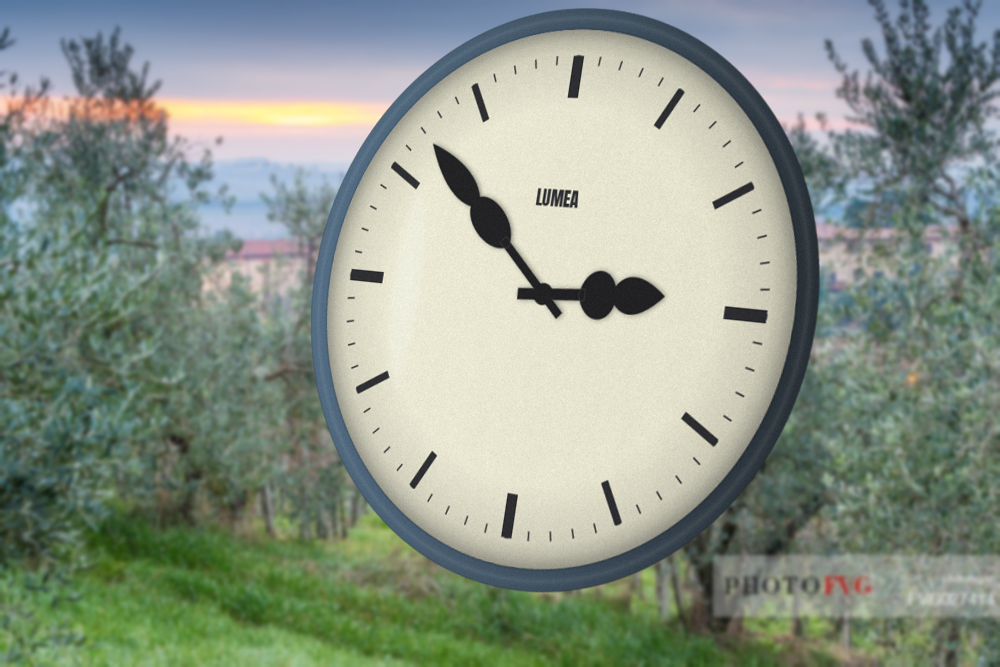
2:52
